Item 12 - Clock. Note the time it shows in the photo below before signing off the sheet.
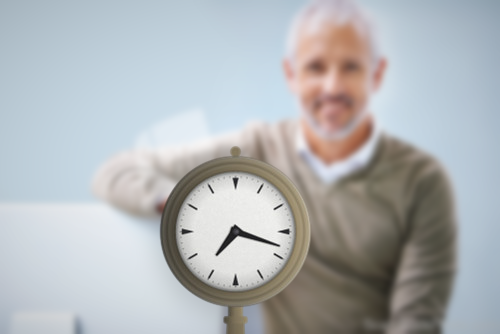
7:18
